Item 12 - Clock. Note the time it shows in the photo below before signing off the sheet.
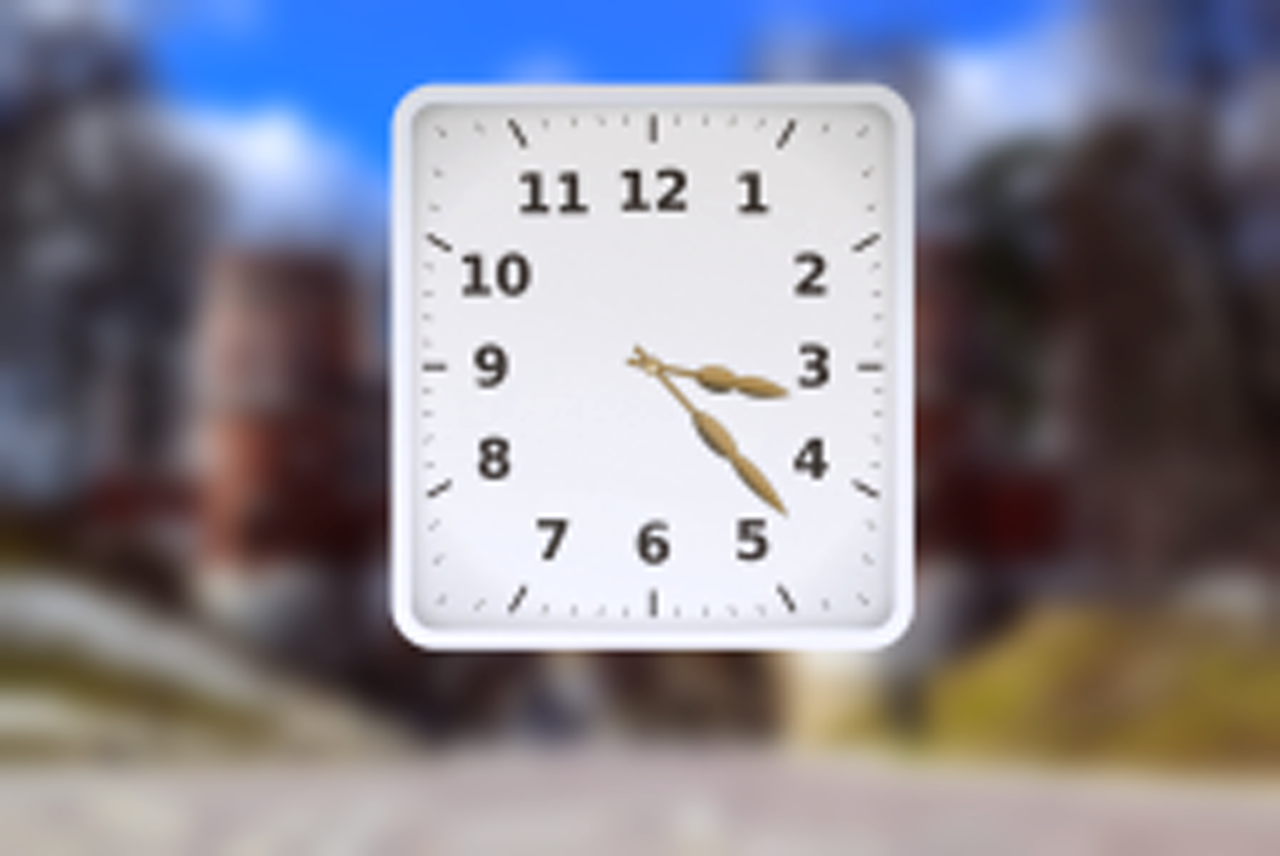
3:23
